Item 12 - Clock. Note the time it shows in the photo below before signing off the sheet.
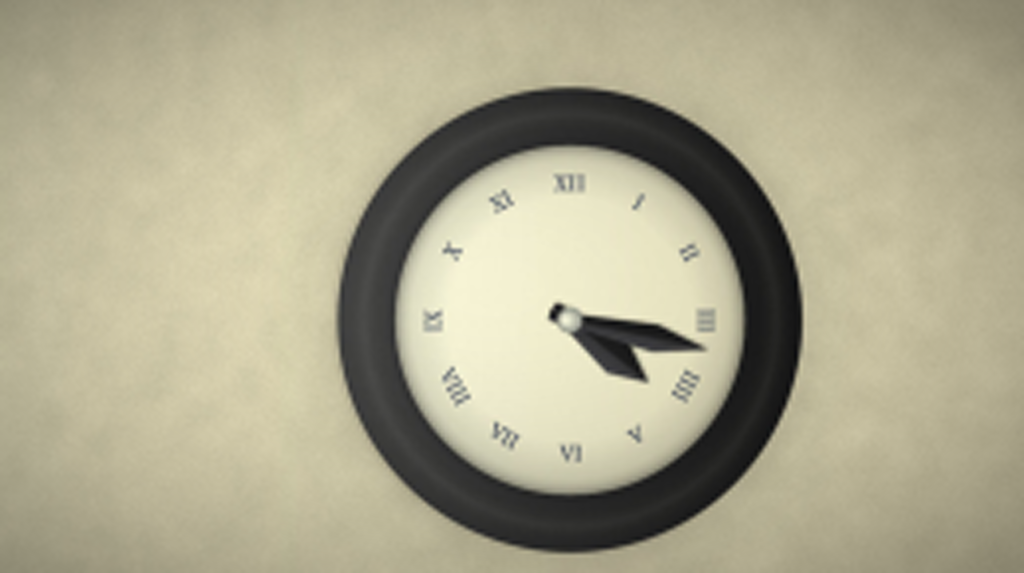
4:17
